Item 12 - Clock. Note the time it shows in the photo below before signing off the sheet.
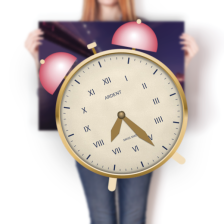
7:26
